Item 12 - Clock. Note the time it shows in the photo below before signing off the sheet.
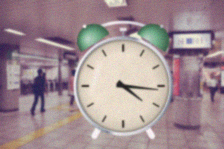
4:16
